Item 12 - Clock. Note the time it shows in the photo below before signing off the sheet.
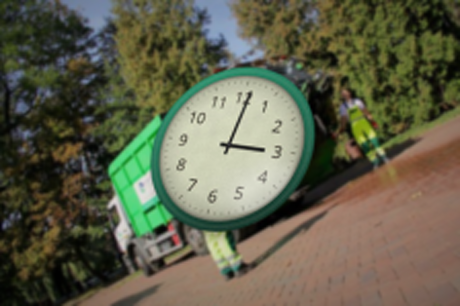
3:01
